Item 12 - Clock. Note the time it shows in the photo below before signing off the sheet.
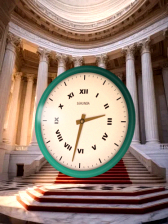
2:32
